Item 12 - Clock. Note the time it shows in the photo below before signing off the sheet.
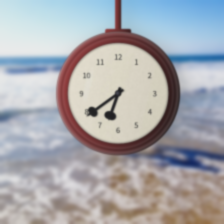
6:39
